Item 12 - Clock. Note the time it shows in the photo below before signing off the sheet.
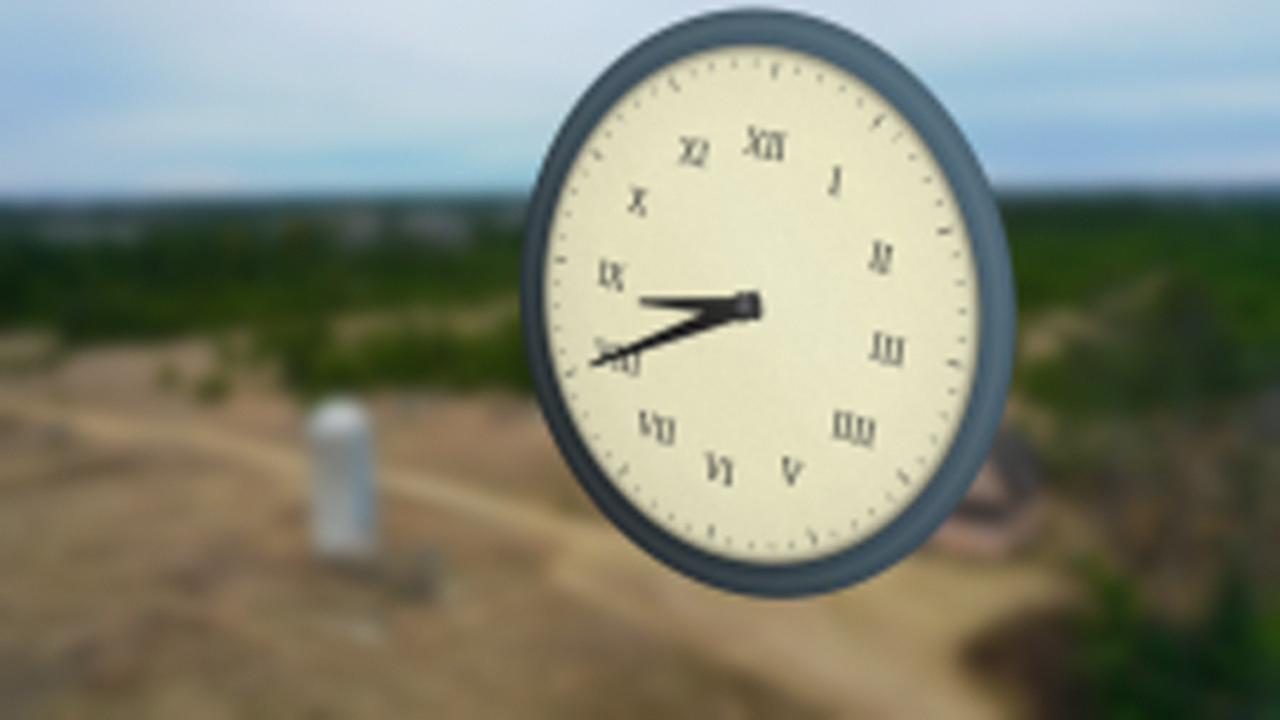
8:40
